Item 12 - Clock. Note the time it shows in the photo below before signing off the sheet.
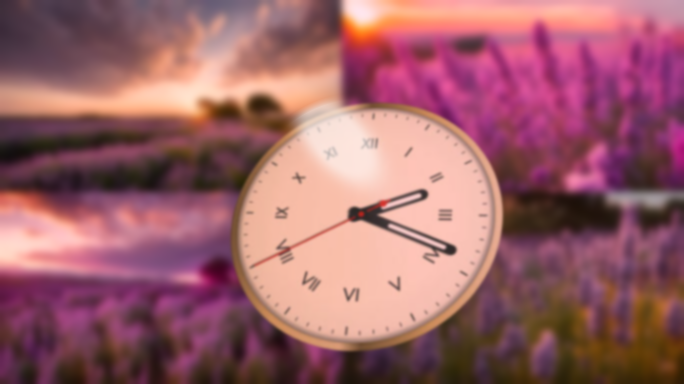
2:18:40
